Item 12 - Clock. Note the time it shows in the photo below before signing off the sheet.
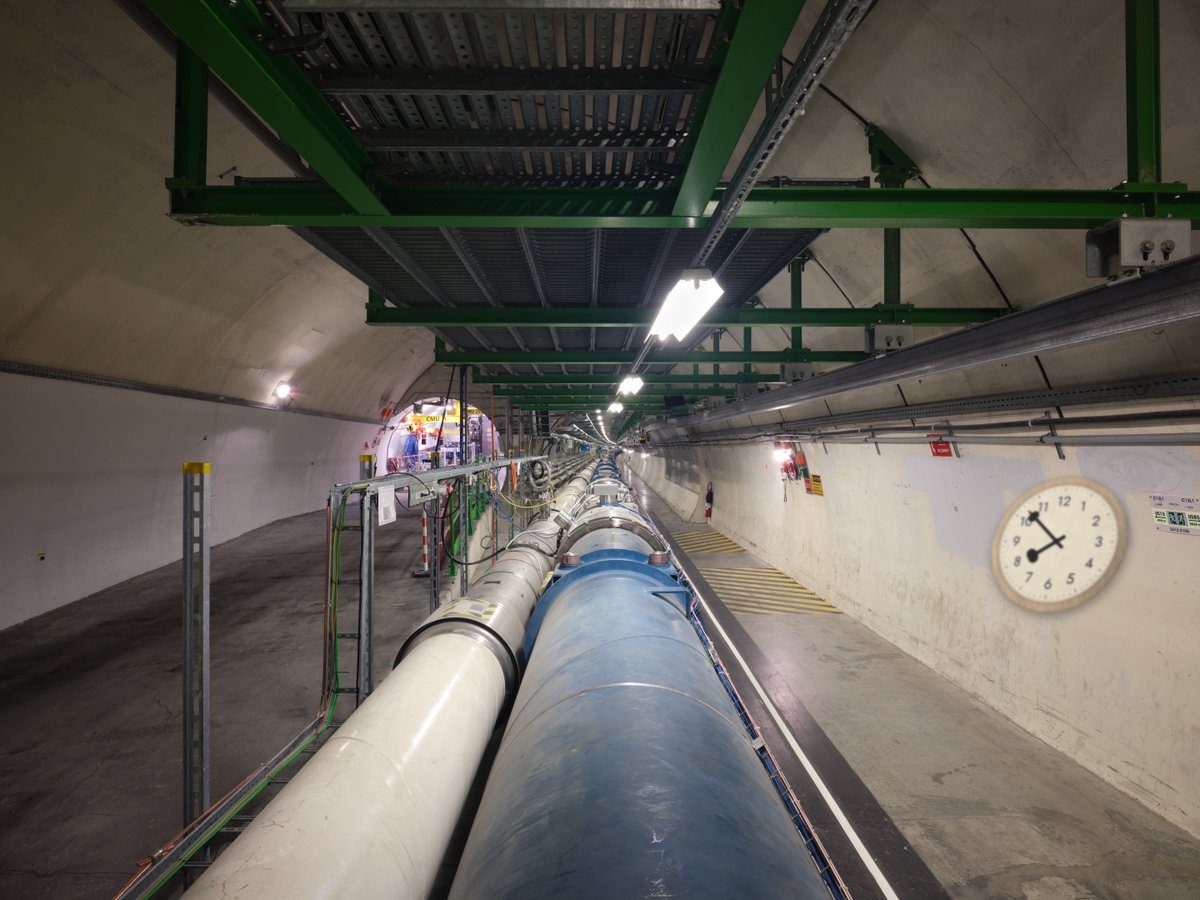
7:52
